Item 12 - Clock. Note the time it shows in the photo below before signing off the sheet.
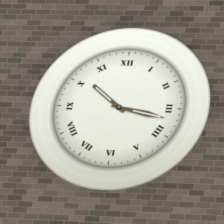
10:17
